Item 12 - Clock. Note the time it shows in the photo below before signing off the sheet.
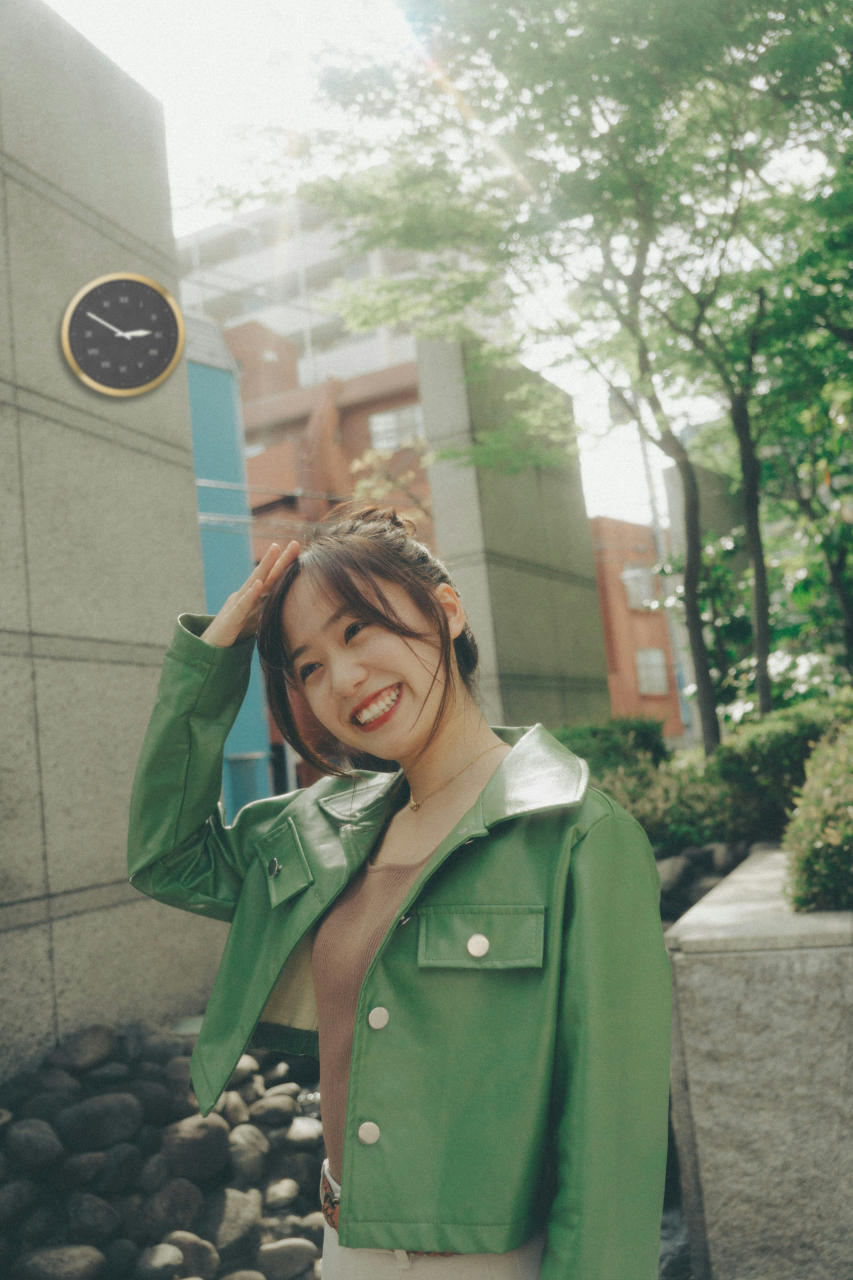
2:50
